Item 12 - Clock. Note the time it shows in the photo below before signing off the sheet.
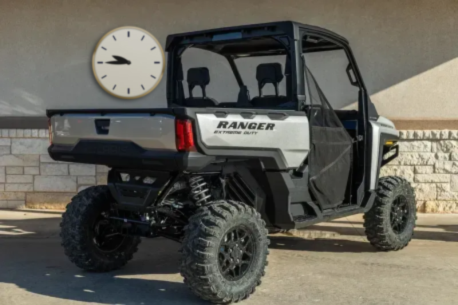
9:45
